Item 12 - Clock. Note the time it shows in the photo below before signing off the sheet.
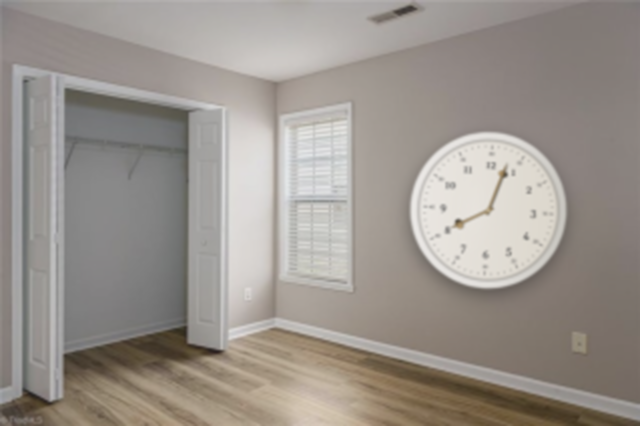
8:03
